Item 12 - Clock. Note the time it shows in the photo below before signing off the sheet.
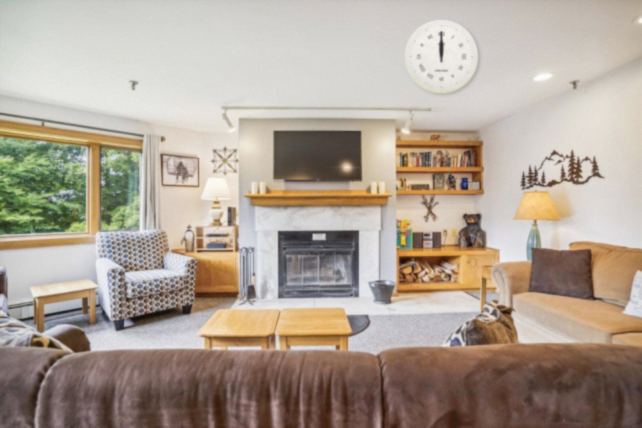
12:00
